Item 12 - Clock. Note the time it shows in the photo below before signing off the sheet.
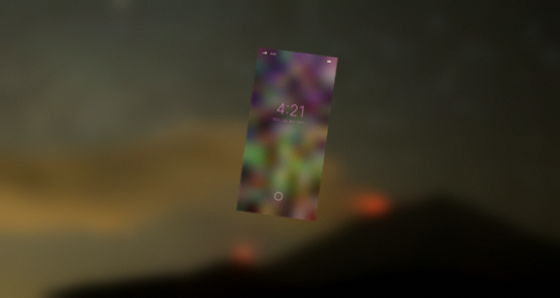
4:21
